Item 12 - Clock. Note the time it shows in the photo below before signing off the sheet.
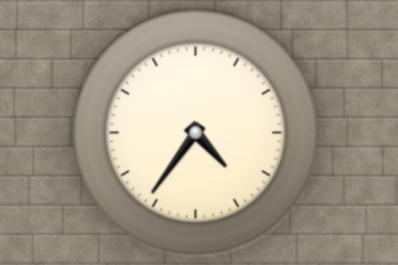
4:36
